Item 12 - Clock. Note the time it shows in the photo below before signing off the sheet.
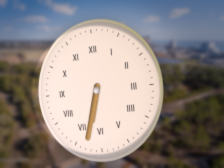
6:33
